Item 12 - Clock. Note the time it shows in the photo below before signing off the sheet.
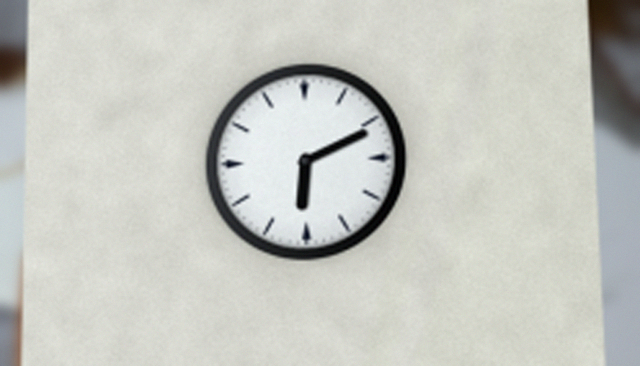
6:11
